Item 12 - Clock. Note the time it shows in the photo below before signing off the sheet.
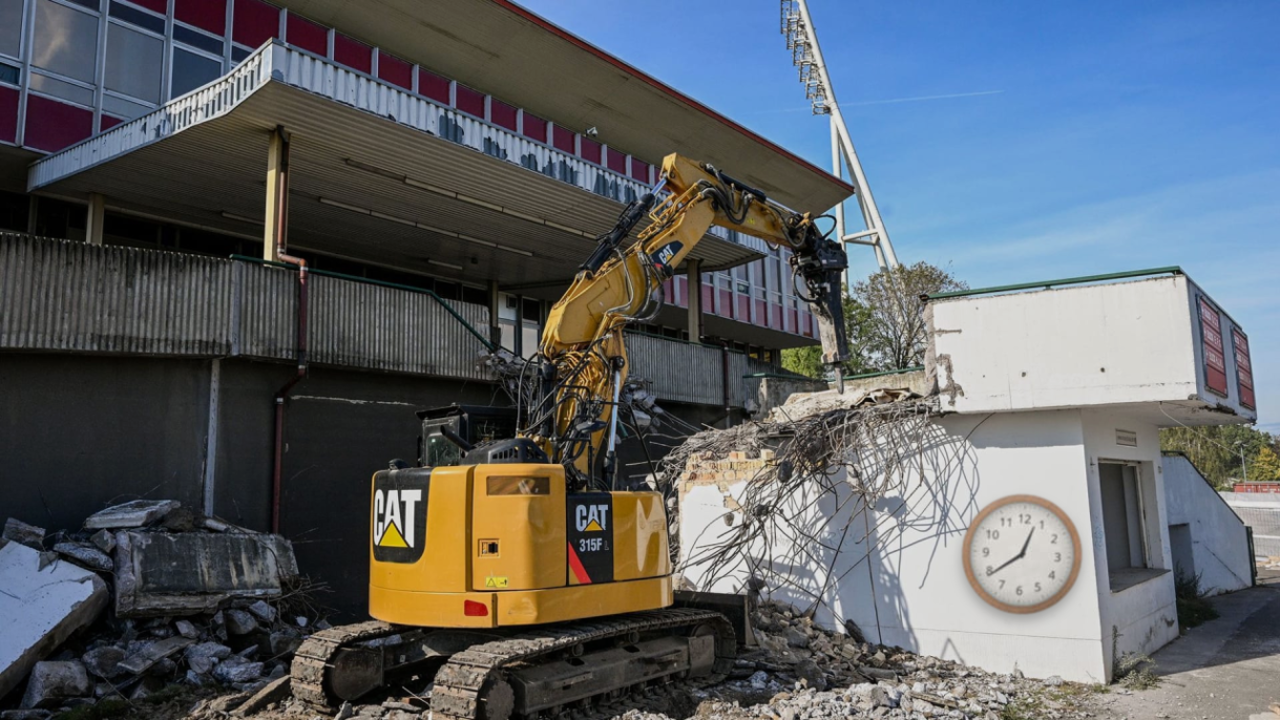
12:39
